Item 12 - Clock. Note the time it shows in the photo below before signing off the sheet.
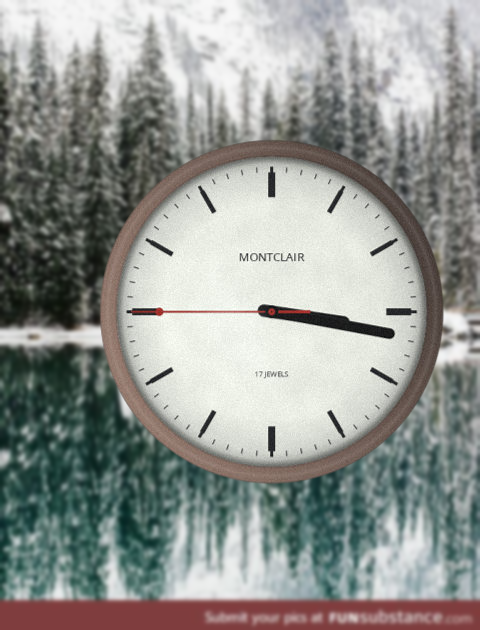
3:16:45
